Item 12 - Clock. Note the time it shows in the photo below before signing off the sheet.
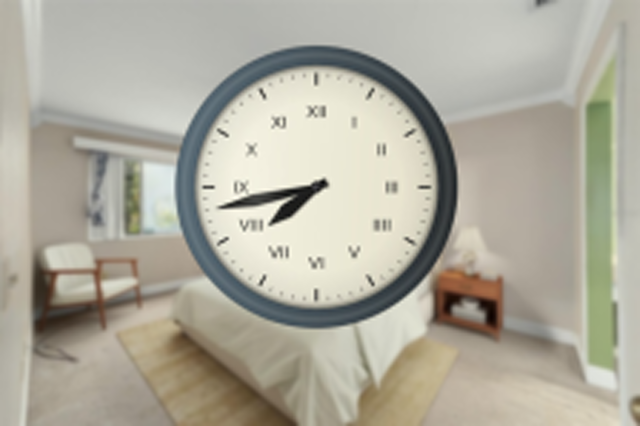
7:43
